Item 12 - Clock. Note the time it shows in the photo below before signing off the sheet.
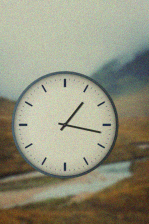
1:17
